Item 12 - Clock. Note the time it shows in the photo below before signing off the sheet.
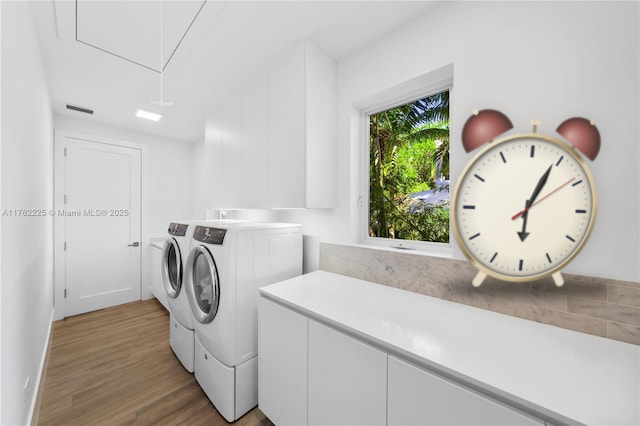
6:04:09
